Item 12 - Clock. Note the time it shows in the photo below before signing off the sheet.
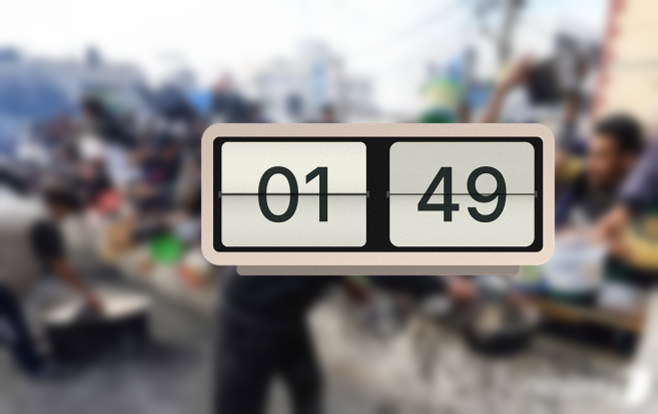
1:49
